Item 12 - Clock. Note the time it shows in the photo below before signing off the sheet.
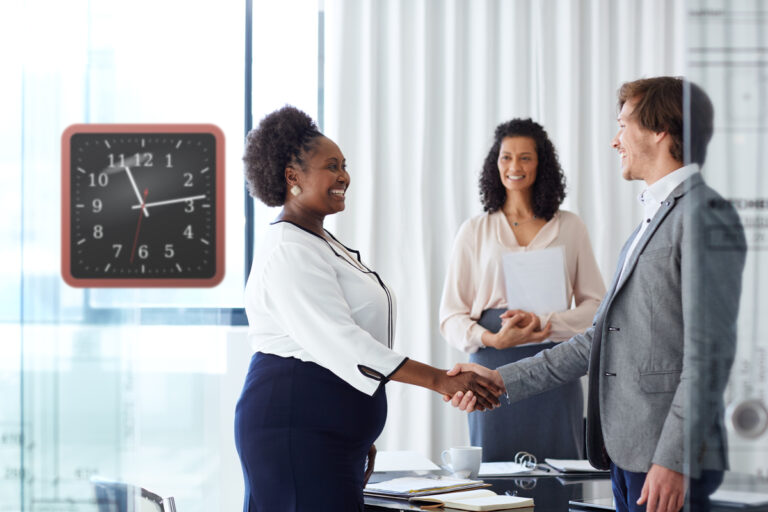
11:13:32
